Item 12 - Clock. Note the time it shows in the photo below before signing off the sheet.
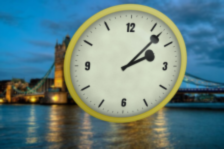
2:07
